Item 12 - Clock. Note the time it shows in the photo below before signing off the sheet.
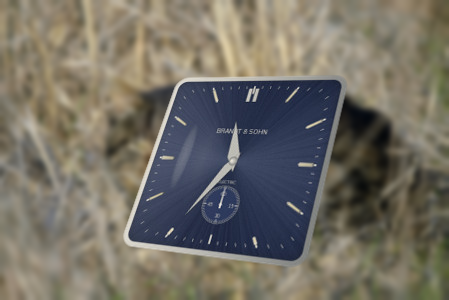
11:35
